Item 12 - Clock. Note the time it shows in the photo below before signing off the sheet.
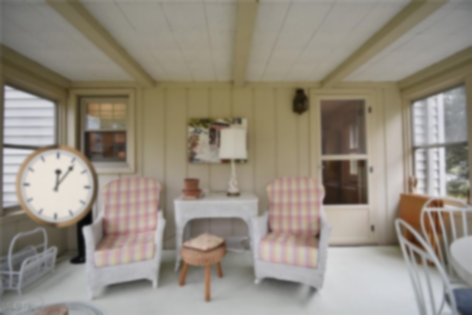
12:06
